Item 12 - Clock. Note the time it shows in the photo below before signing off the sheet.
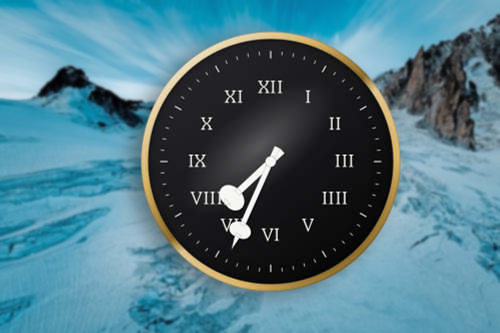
7:34
